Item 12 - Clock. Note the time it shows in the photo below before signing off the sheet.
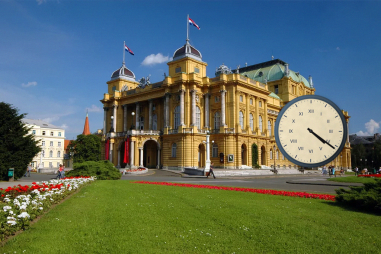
4:21
